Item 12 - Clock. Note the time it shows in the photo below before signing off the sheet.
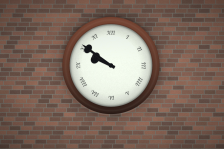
9:51
